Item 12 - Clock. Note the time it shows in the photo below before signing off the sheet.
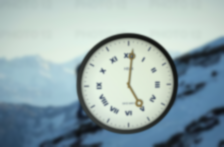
5:01
